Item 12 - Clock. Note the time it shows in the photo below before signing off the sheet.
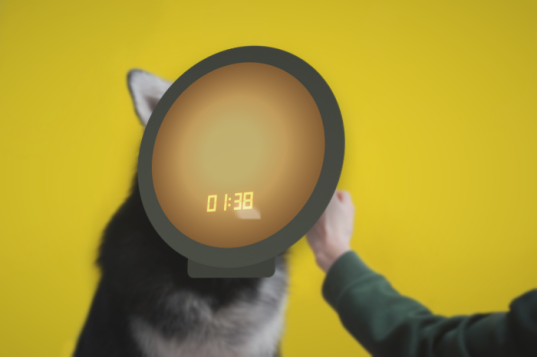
1:38
